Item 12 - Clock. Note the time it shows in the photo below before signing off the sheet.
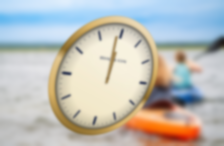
11:59
